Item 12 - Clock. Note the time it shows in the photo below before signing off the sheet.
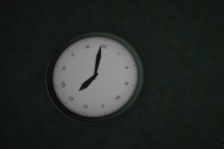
6:59
